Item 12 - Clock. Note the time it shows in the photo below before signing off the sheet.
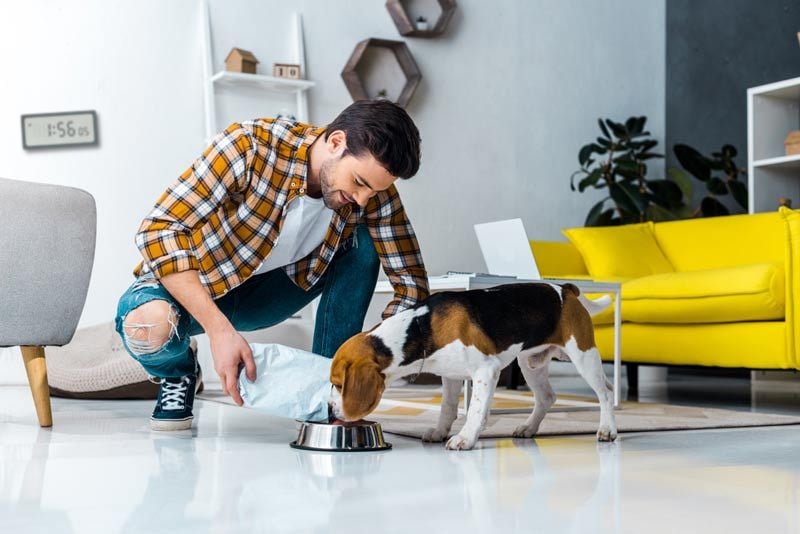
1:56
